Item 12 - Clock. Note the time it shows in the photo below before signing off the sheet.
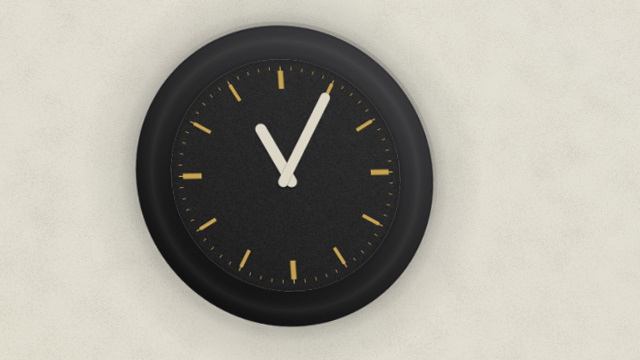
11:05
